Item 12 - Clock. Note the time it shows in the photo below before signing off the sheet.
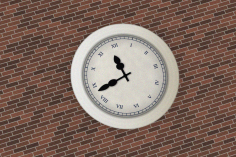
11:43
